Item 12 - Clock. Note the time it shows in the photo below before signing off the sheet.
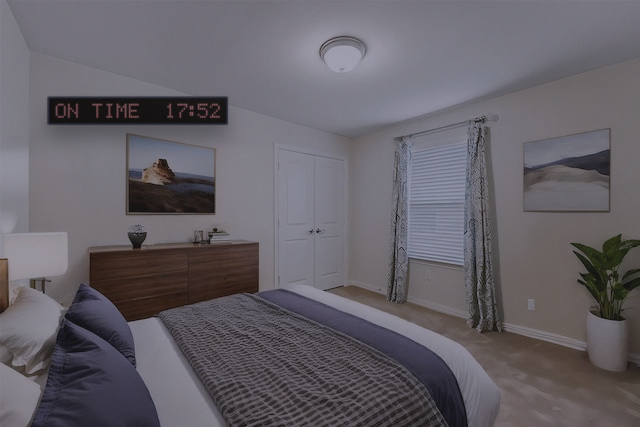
17:52
